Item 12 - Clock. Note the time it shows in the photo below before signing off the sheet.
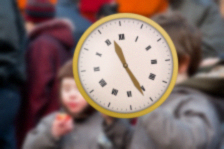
11:26
